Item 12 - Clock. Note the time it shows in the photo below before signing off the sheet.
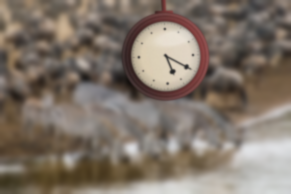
5:20
